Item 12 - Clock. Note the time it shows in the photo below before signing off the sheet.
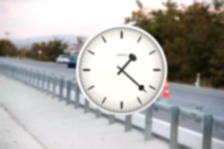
1:22
